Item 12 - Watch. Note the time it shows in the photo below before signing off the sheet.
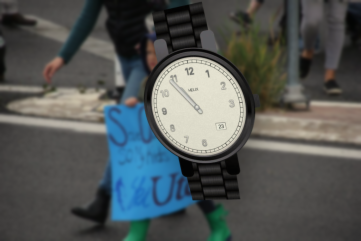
10:54
